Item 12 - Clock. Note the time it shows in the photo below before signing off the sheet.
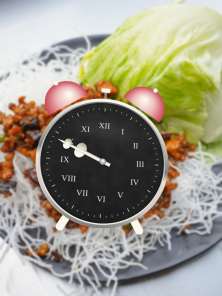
9:49
